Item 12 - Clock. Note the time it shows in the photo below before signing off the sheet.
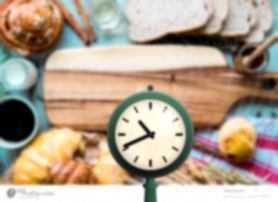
10:41
